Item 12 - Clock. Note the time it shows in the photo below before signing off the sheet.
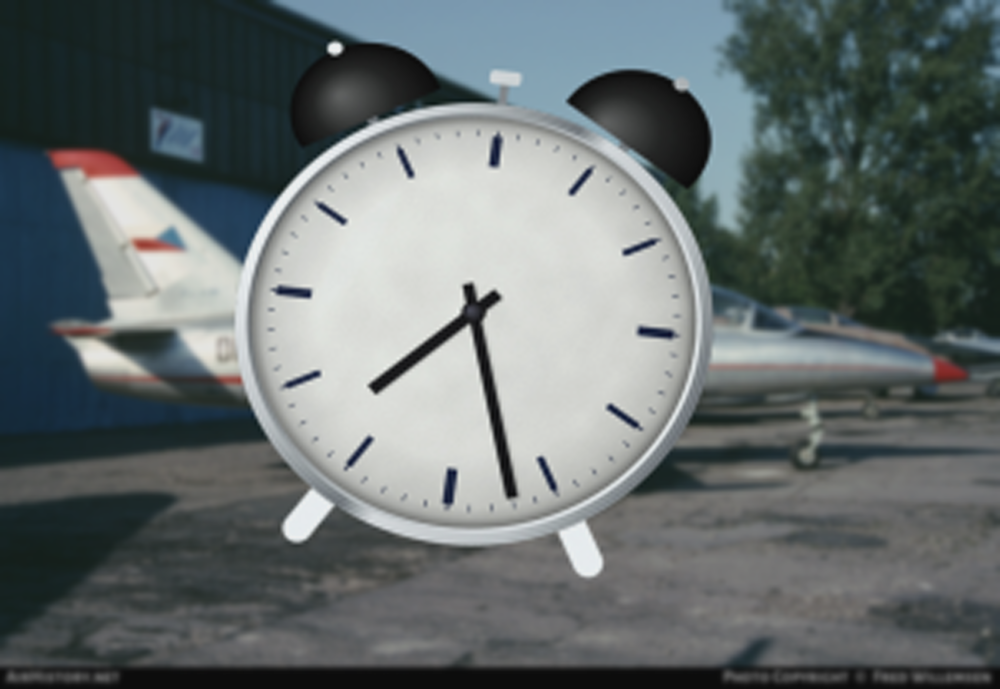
7:27
